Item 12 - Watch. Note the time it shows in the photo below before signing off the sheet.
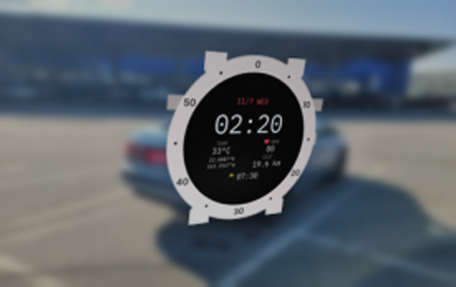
2:20
